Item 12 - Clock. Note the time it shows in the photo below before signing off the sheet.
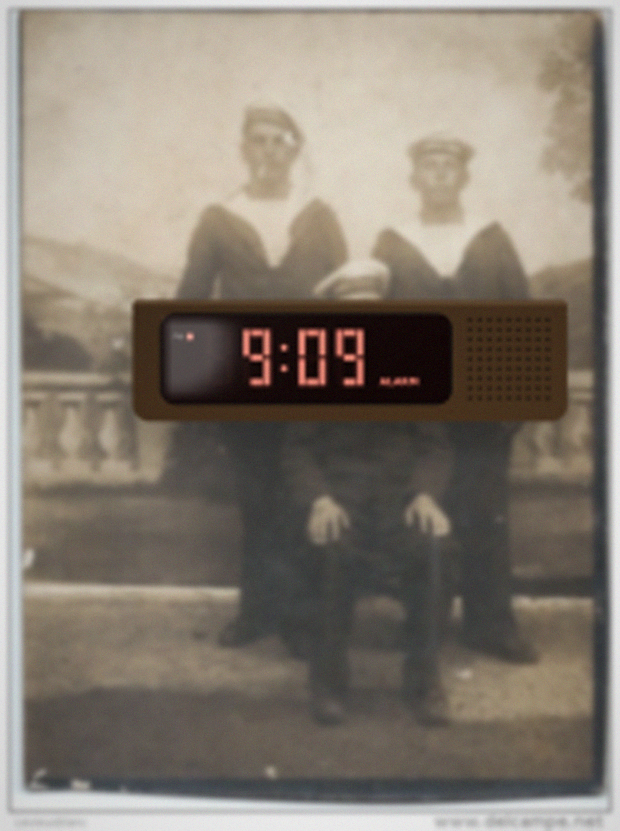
9:09
